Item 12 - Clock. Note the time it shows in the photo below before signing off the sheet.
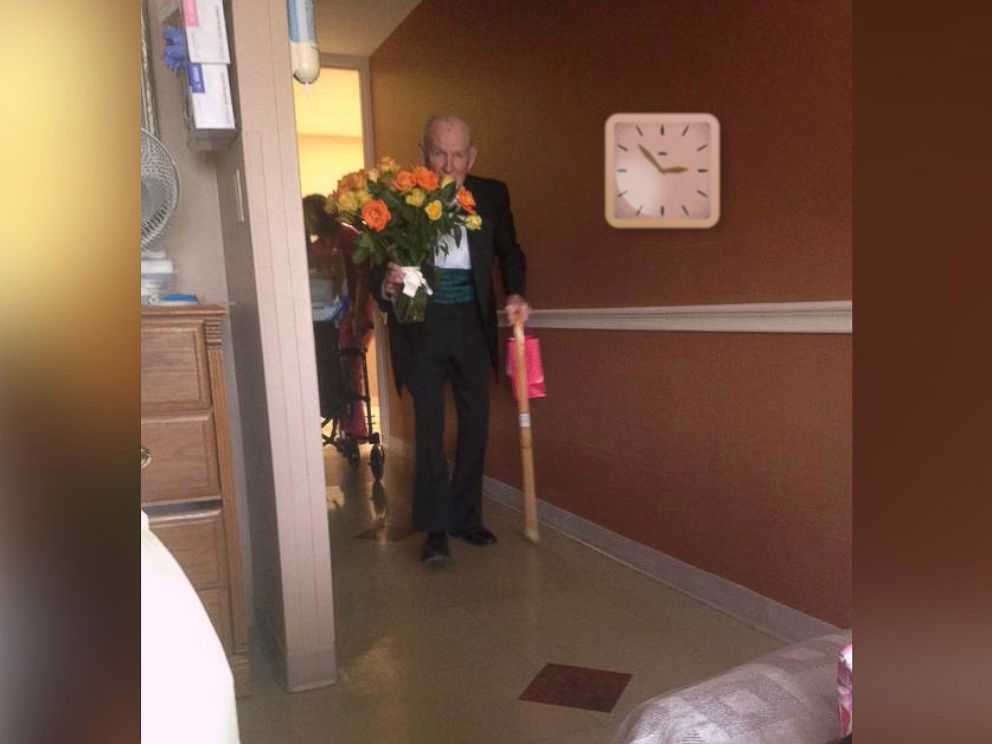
2:53
